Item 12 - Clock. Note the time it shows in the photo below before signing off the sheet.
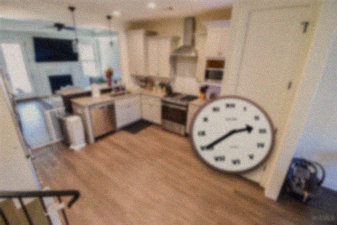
2:40
